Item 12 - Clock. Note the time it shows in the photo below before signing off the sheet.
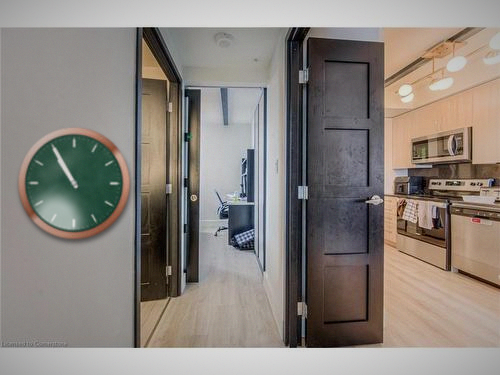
10:55
